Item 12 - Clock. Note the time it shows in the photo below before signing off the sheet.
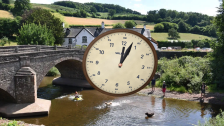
12:03
